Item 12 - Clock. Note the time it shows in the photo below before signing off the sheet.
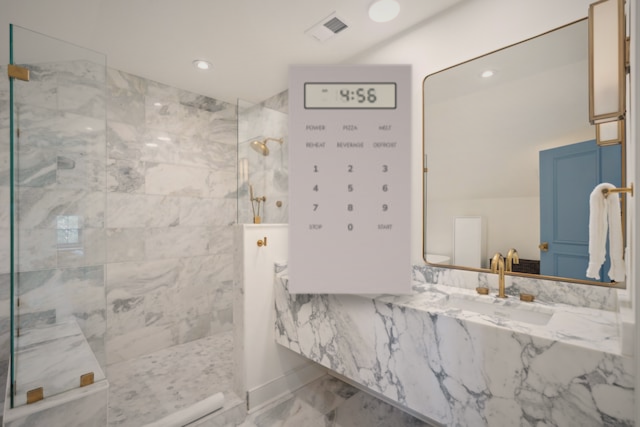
4:56
